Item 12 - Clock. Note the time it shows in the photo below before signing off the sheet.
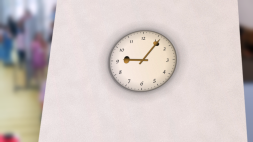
9:06
